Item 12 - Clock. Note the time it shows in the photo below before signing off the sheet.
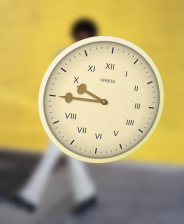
9:45
